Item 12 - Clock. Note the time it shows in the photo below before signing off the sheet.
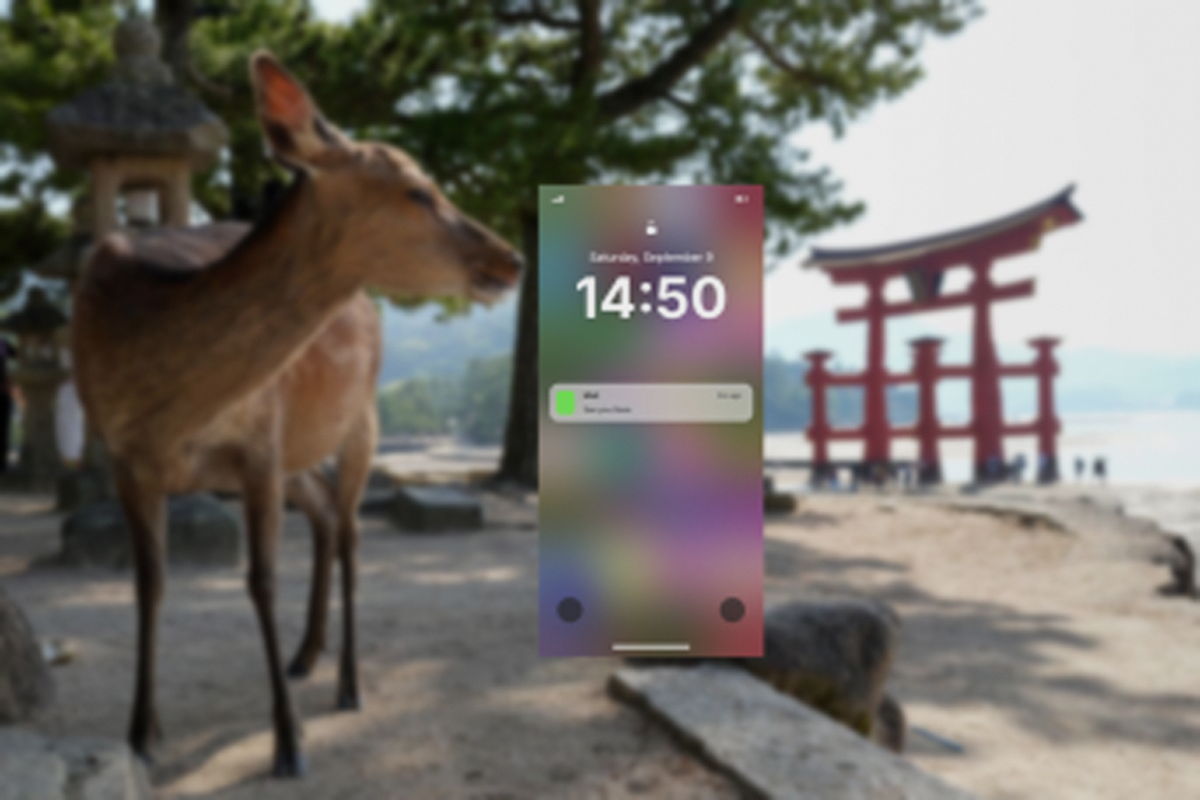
14:50
